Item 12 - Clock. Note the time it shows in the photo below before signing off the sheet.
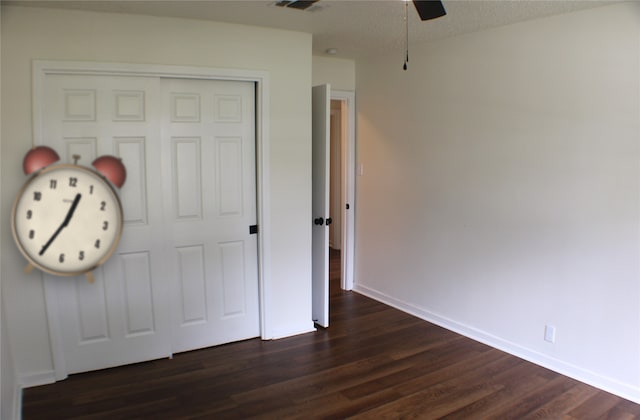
12:35
